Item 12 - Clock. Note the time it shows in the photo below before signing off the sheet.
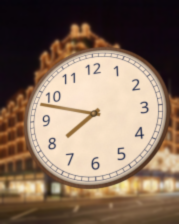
7:48
